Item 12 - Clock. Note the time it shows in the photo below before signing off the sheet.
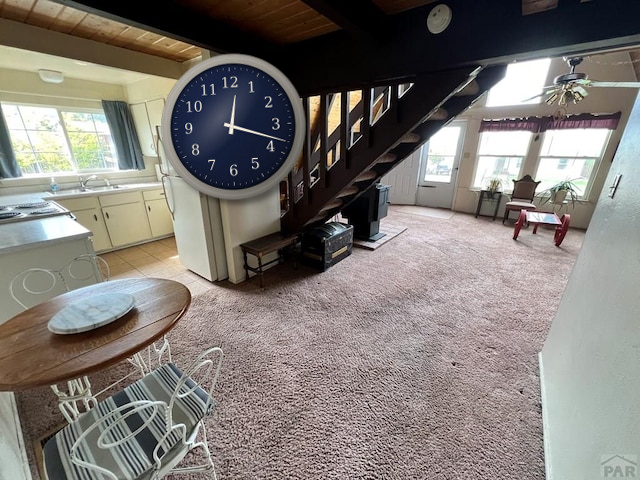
12:18
